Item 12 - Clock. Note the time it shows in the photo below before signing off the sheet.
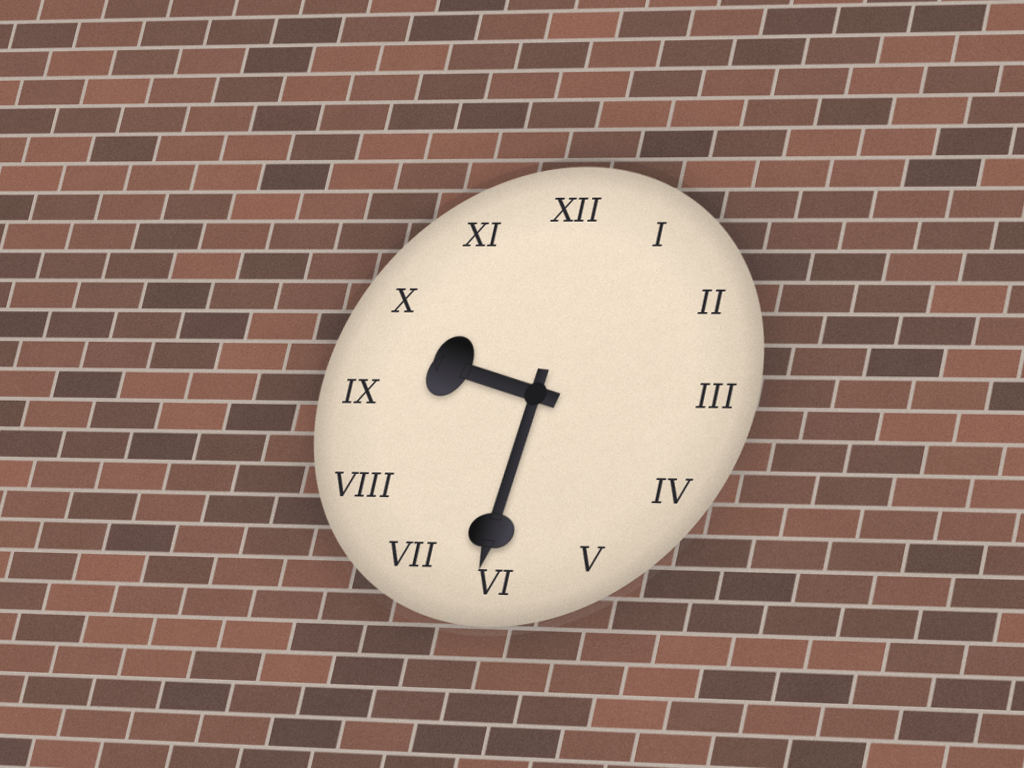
9:31
